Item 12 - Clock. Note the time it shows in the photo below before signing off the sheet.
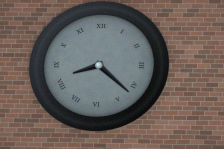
8:22
